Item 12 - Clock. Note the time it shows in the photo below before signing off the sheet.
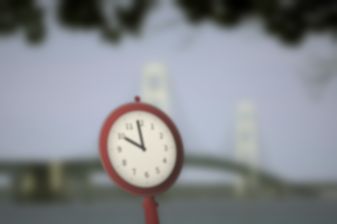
9:59
